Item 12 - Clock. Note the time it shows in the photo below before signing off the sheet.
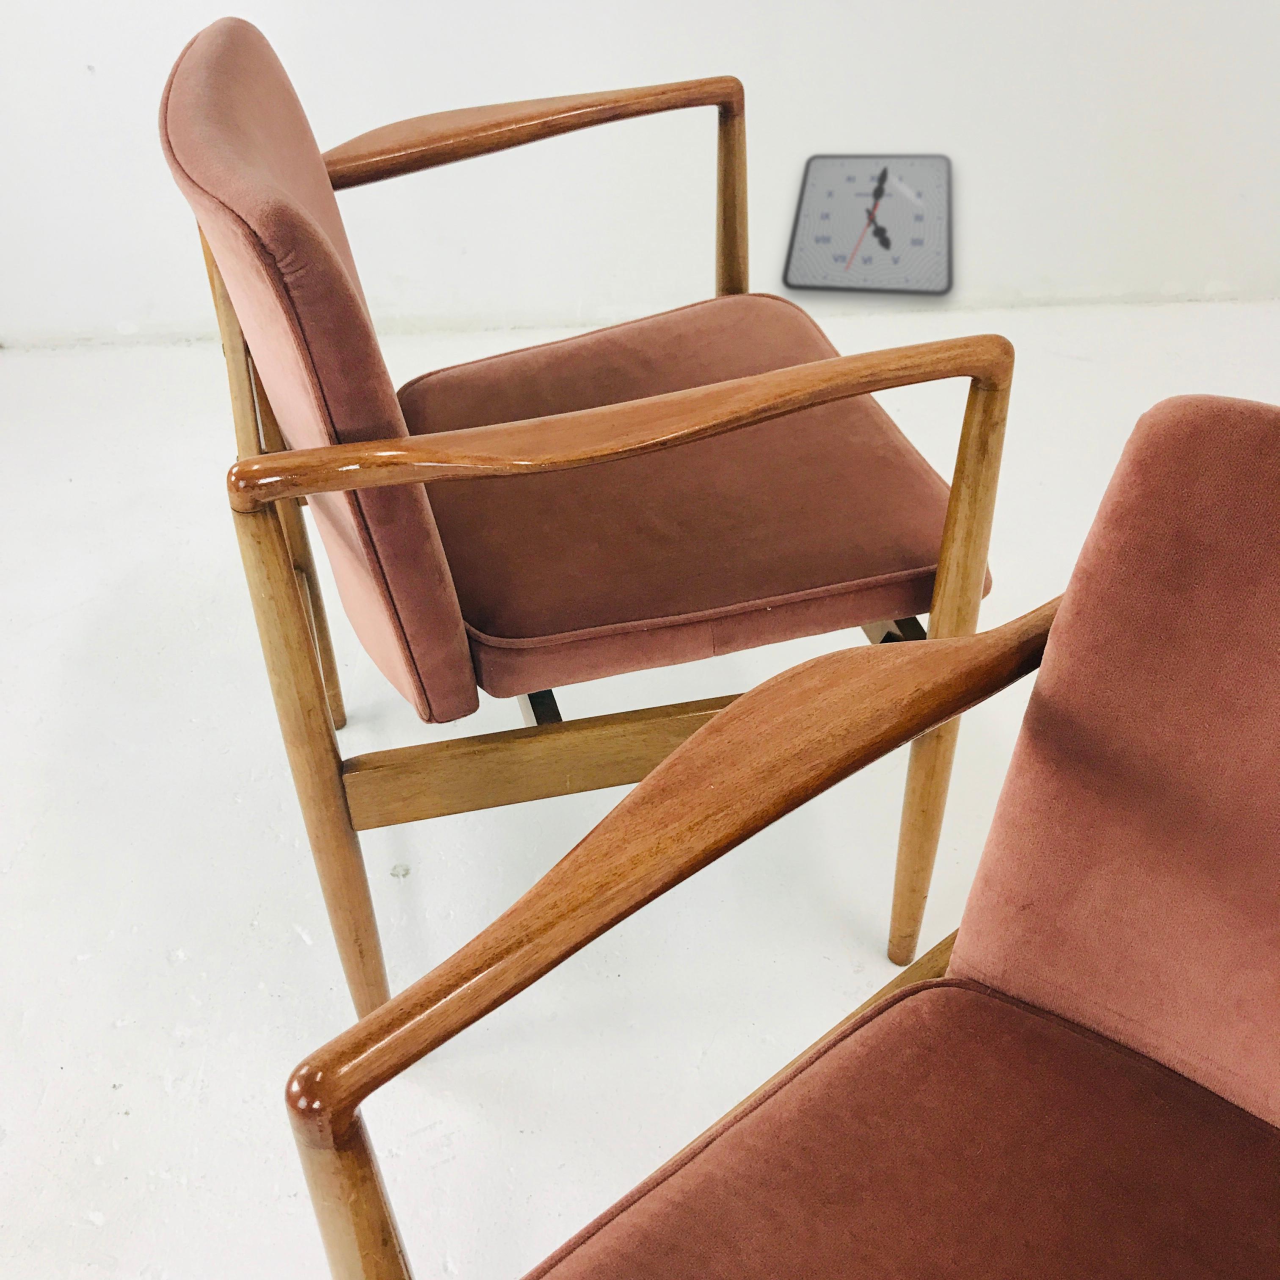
5:01:33
